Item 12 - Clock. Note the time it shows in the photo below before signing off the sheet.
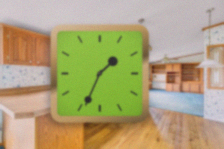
1:34
